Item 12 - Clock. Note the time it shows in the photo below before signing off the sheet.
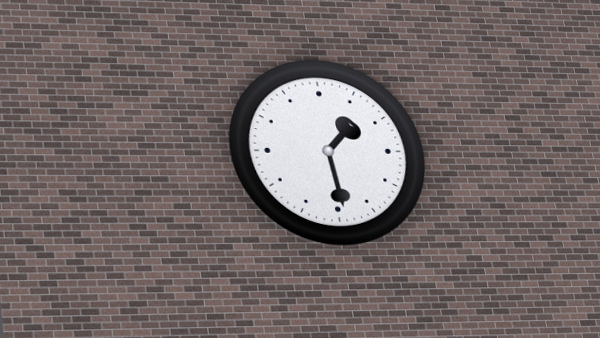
1:29
